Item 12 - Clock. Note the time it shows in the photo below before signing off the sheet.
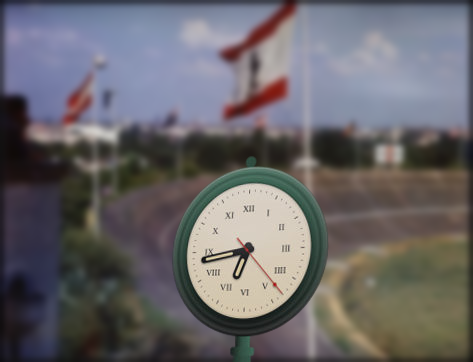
6:43:23
